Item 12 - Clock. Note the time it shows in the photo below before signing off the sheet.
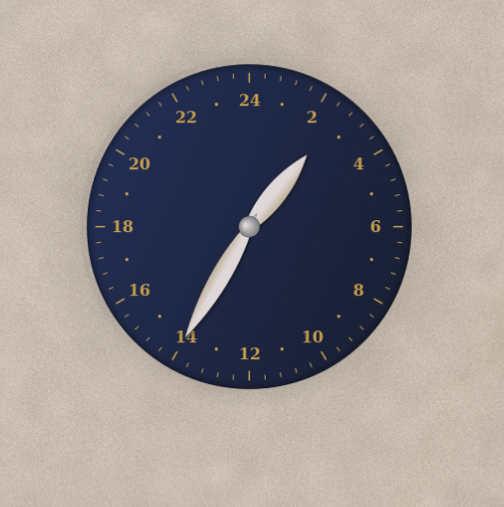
2:35
